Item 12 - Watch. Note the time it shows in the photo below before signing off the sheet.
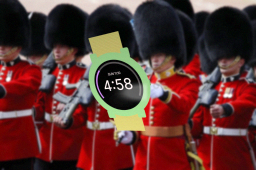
4:58
